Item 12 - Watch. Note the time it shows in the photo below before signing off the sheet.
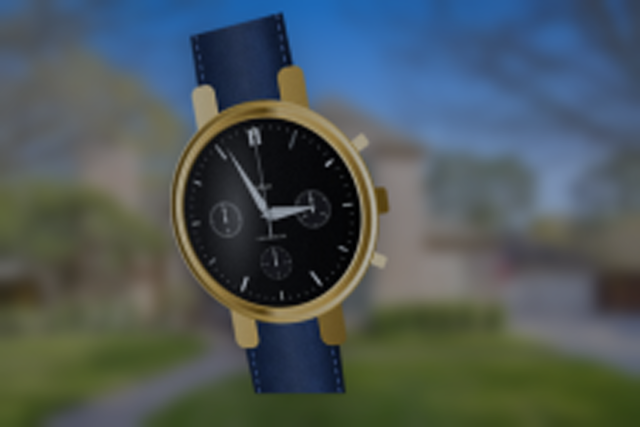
2:56
